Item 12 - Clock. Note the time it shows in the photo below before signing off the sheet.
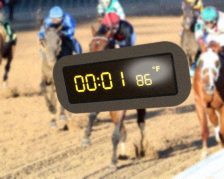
0:01
